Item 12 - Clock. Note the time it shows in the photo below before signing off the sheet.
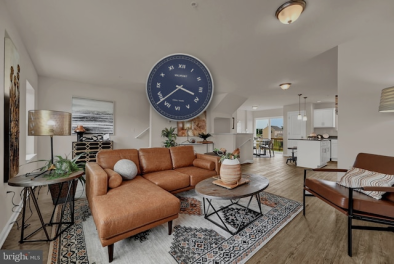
3:38
